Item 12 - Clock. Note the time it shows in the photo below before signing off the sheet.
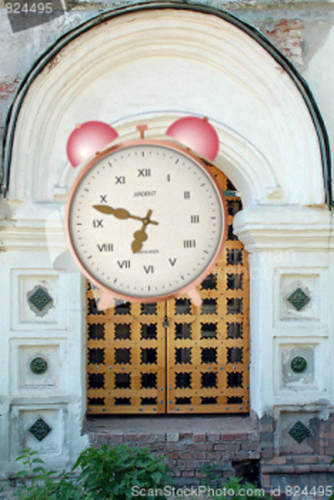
6:48
